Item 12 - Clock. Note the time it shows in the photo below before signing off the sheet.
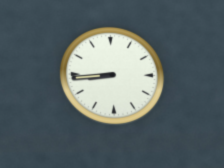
8:44
